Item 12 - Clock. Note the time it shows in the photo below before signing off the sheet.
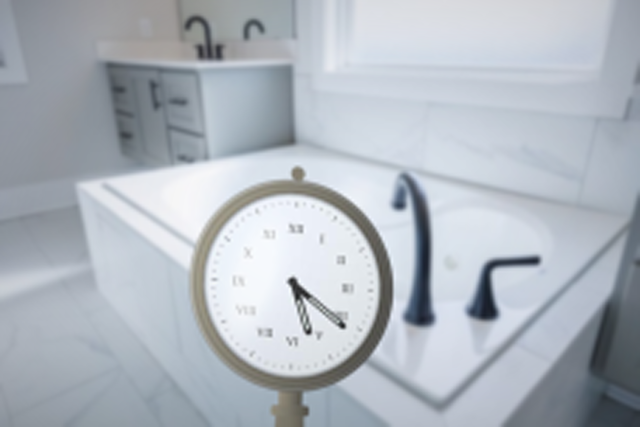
5:21
